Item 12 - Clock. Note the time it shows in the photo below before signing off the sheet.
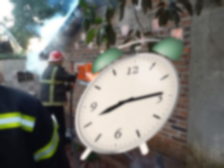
8:14
